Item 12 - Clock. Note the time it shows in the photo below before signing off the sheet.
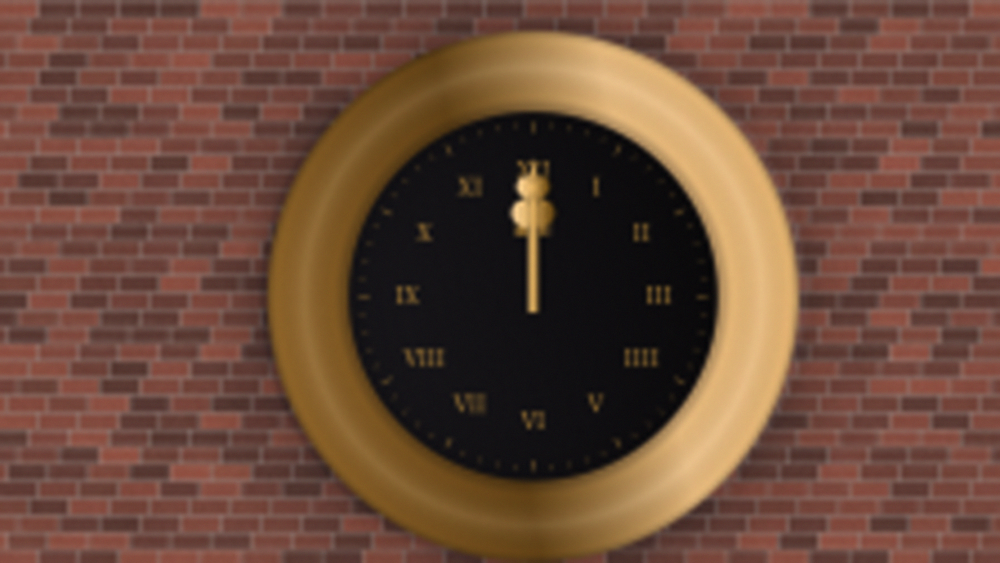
12:00
